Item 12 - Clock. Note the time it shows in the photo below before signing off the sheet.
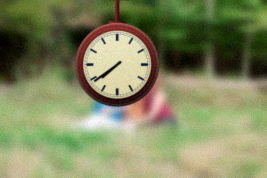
7:39
